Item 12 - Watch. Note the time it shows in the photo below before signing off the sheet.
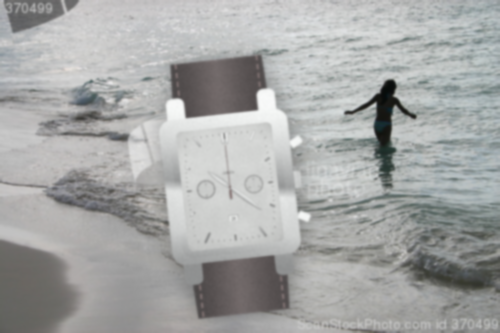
10:22
